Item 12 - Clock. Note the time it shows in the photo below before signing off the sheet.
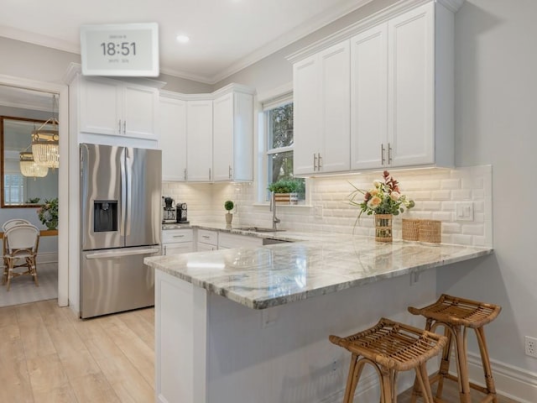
18:51
